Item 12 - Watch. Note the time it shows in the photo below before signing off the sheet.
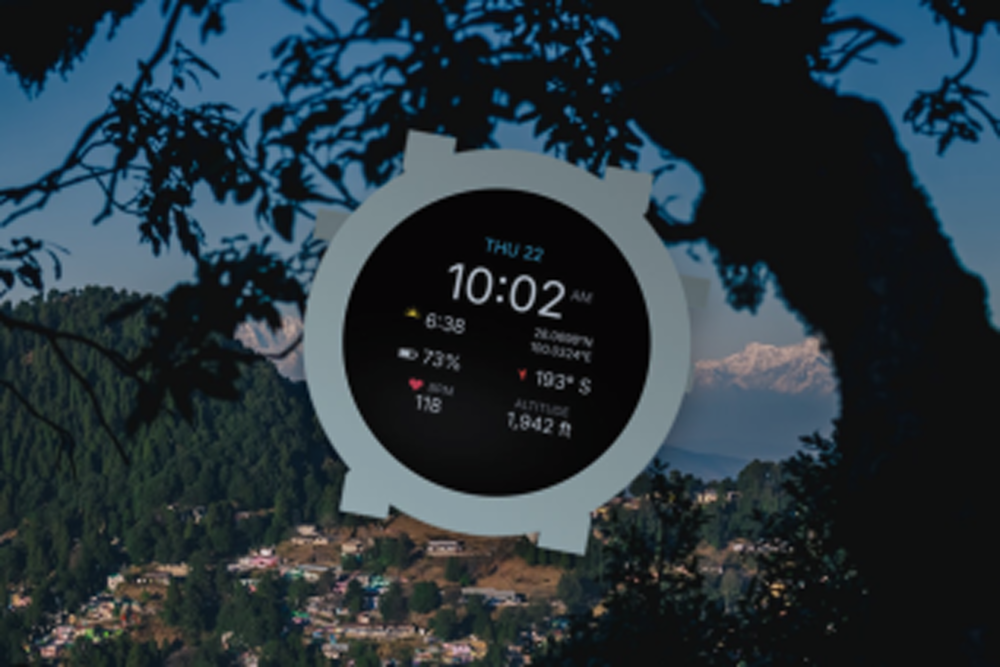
10:02
